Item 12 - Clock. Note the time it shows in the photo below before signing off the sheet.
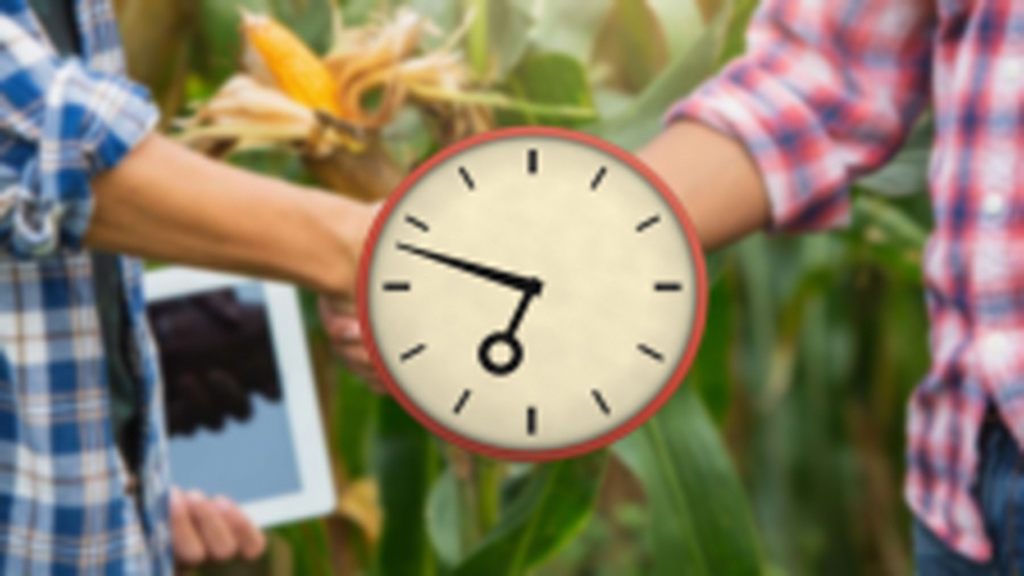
6:48
